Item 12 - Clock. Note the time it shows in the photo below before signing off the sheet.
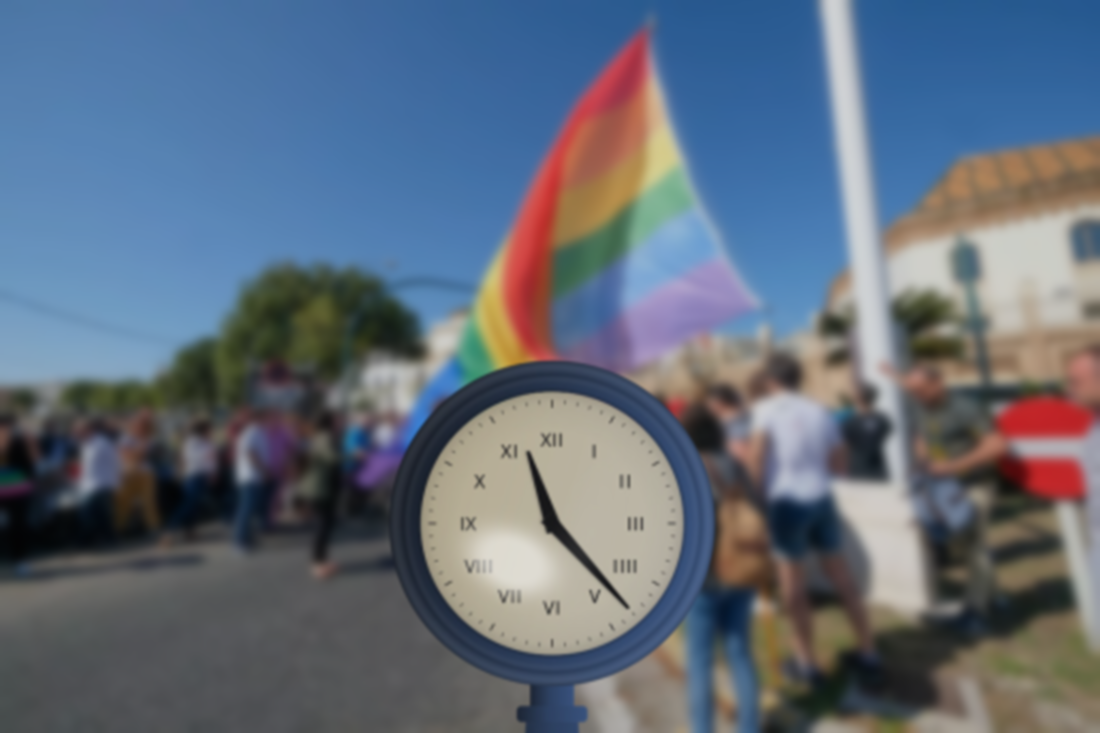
11:23
